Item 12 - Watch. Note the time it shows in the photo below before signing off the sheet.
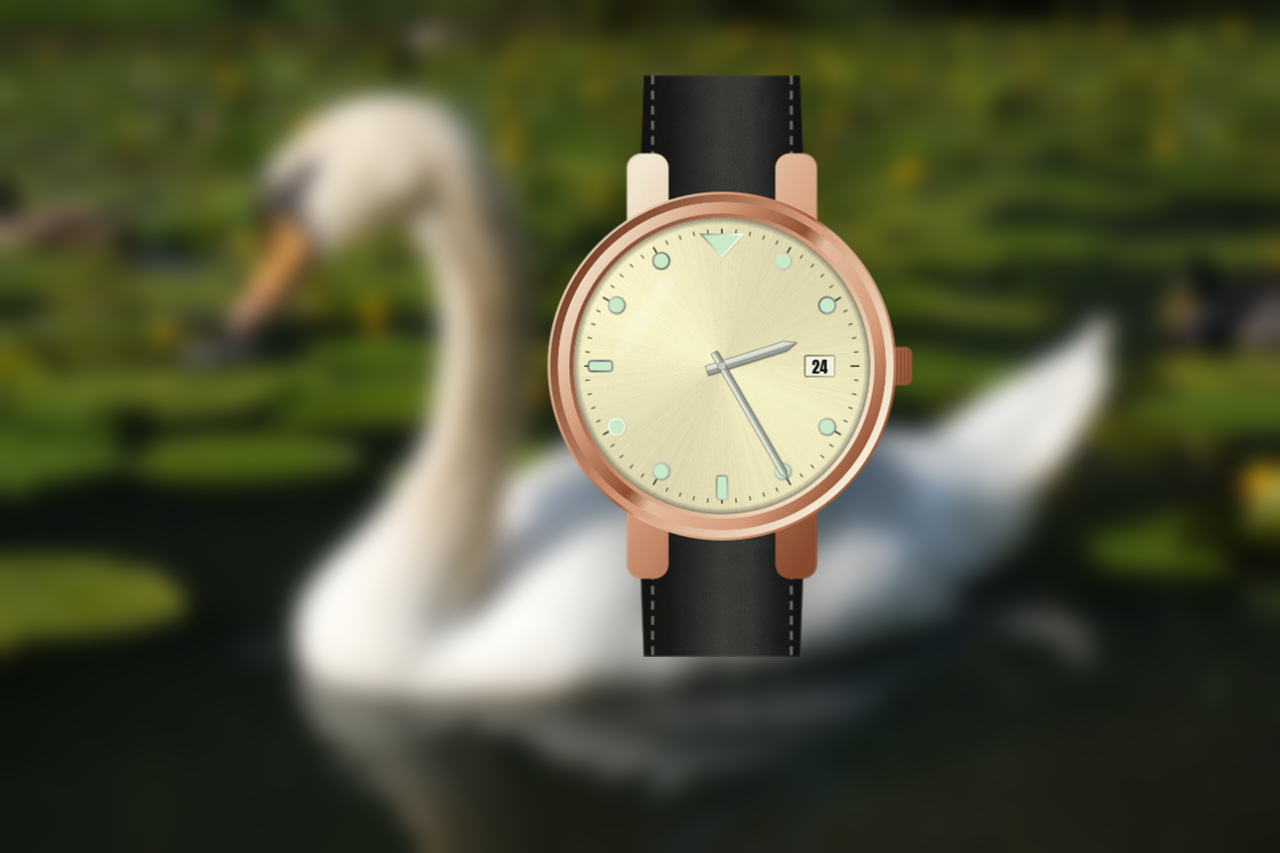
2:25
